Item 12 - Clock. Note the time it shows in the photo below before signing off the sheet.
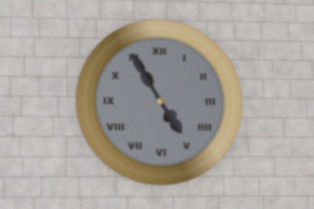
4:55
